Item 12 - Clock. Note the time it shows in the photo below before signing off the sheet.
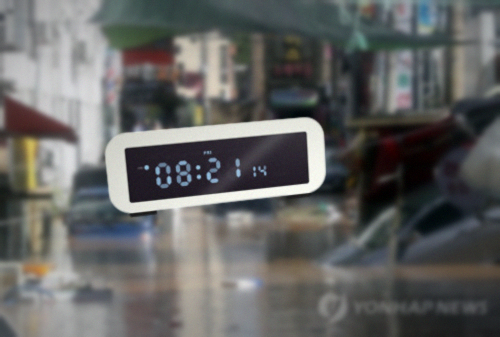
8:21:14
